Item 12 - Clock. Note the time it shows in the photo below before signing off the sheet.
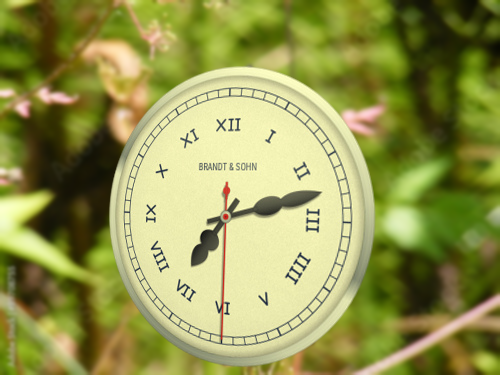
7:12:30
